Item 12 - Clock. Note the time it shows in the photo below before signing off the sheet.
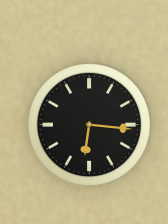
6:16
